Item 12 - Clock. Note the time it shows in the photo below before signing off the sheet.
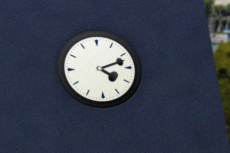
4:12
